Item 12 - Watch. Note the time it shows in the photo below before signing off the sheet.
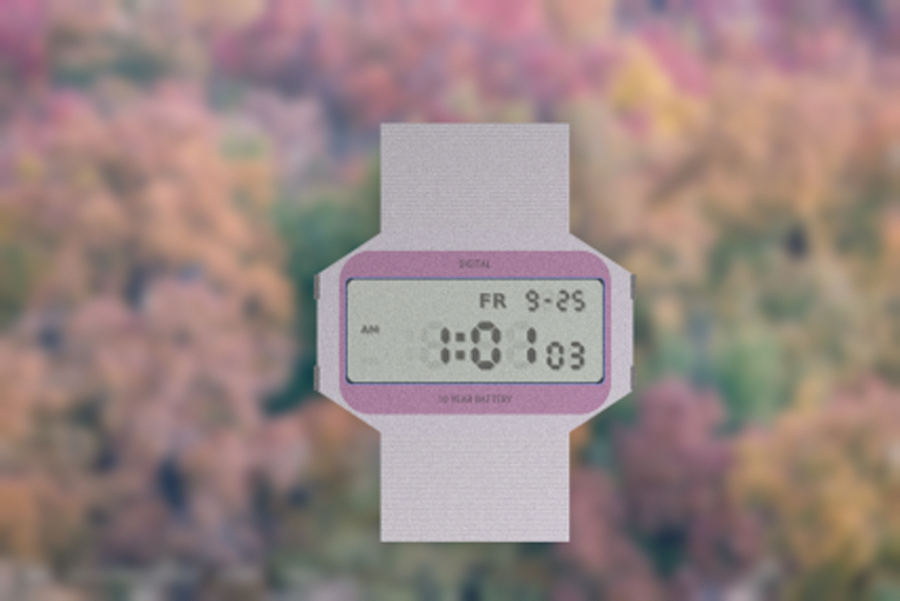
1:01:03
